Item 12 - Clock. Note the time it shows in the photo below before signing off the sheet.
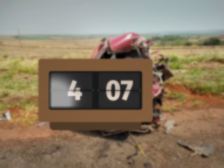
4:07
